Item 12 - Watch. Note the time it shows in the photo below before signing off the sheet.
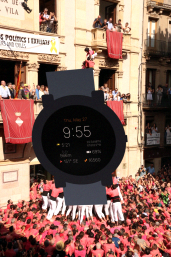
9:55
